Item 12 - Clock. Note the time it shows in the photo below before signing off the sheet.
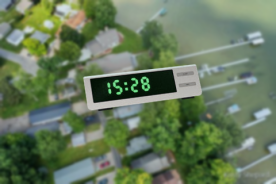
15:28
